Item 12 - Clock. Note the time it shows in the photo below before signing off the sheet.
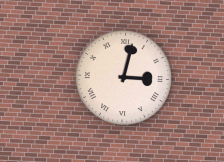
3:02
